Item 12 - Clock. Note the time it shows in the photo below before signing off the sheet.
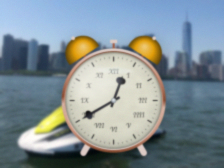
12:40
